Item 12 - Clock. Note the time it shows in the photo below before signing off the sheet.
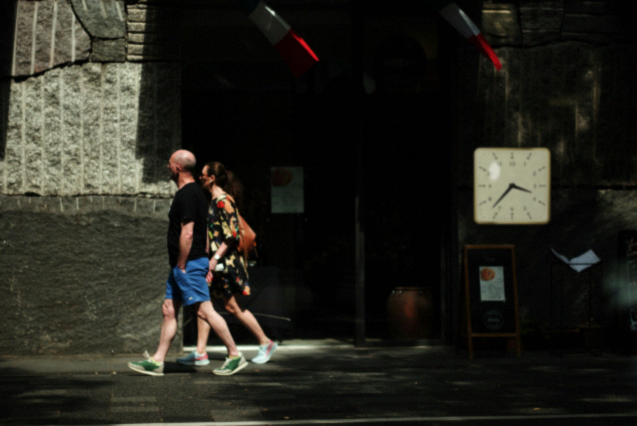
3:37
